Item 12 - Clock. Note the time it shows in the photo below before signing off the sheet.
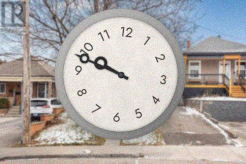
9:48
